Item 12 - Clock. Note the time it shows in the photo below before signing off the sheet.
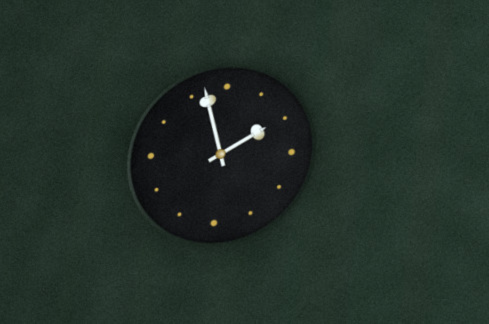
1:57
